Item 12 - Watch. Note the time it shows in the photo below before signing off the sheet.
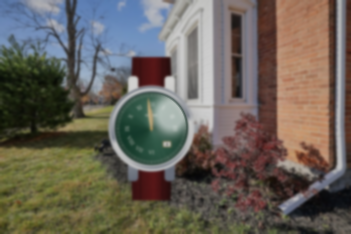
11:59
